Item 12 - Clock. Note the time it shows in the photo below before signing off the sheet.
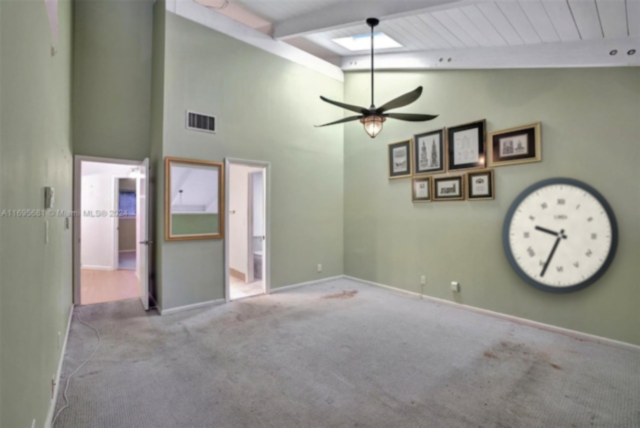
9:34
